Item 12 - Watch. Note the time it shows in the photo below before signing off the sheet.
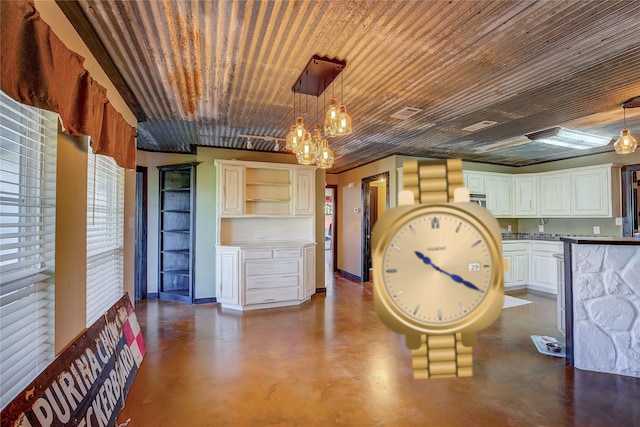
10:20
